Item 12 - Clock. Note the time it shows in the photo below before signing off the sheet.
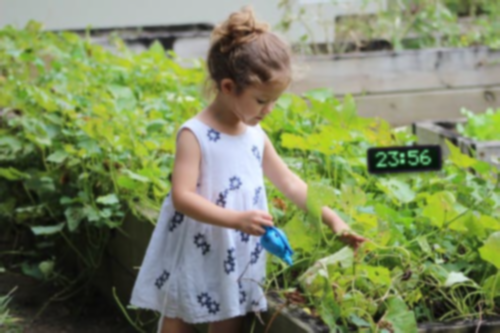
23:56
